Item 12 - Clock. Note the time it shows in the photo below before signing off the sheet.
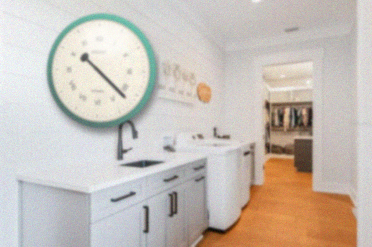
10:22
